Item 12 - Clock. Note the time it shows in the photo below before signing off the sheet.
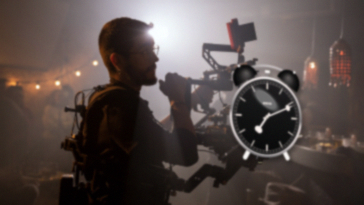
7:11
